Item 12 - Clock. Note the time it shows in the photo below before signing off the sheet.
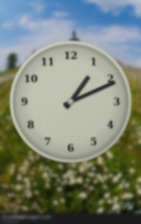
1:11
